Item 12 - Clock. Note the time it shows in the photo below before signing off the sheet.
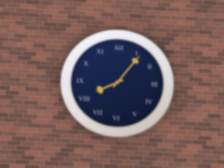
8:06
